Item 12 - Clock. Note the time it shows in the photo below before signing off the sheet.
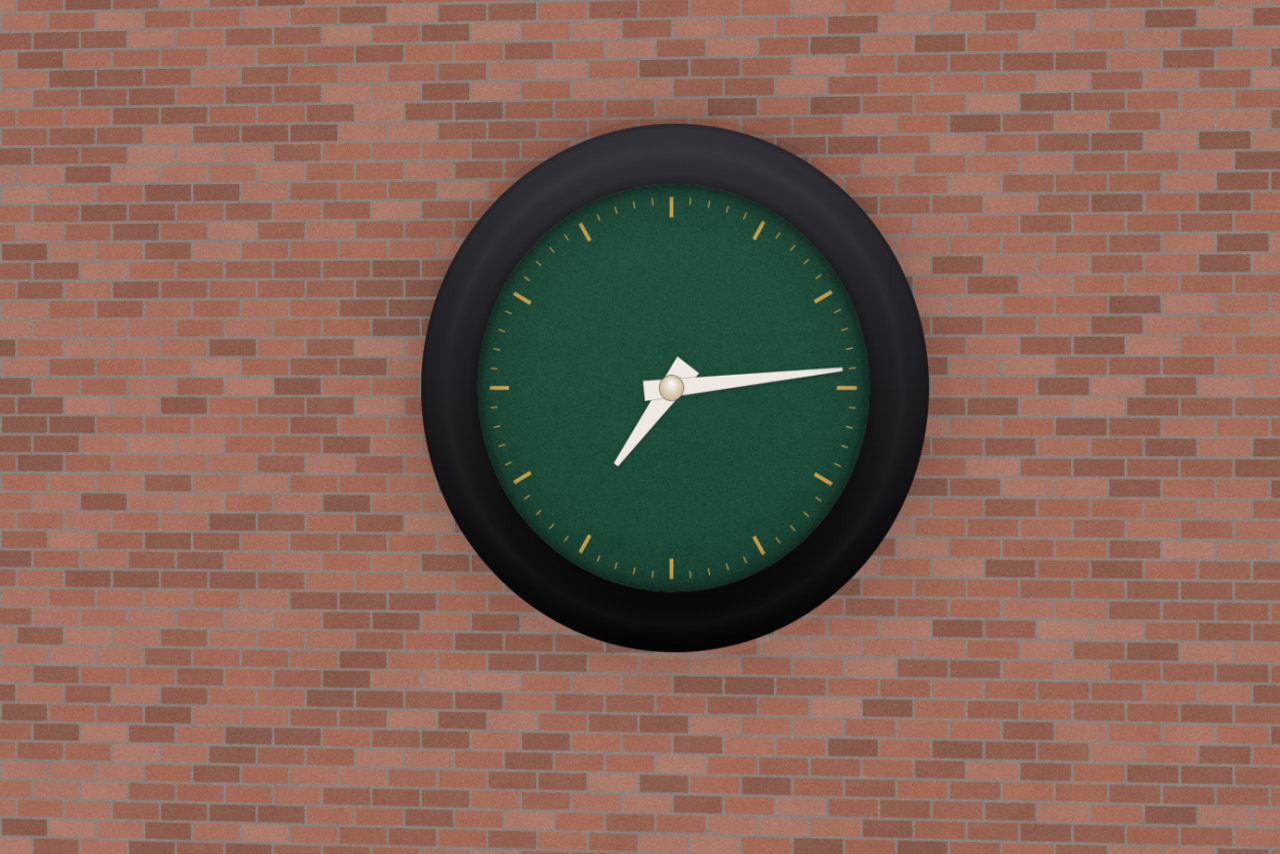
7:14
